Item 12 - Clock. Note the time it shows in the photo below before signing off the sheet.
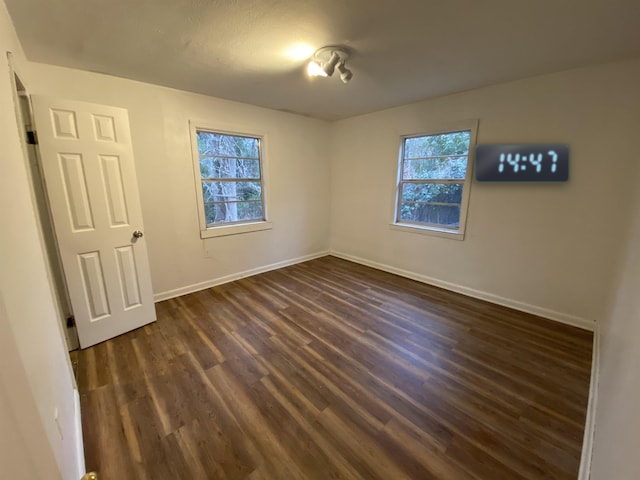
14:47
